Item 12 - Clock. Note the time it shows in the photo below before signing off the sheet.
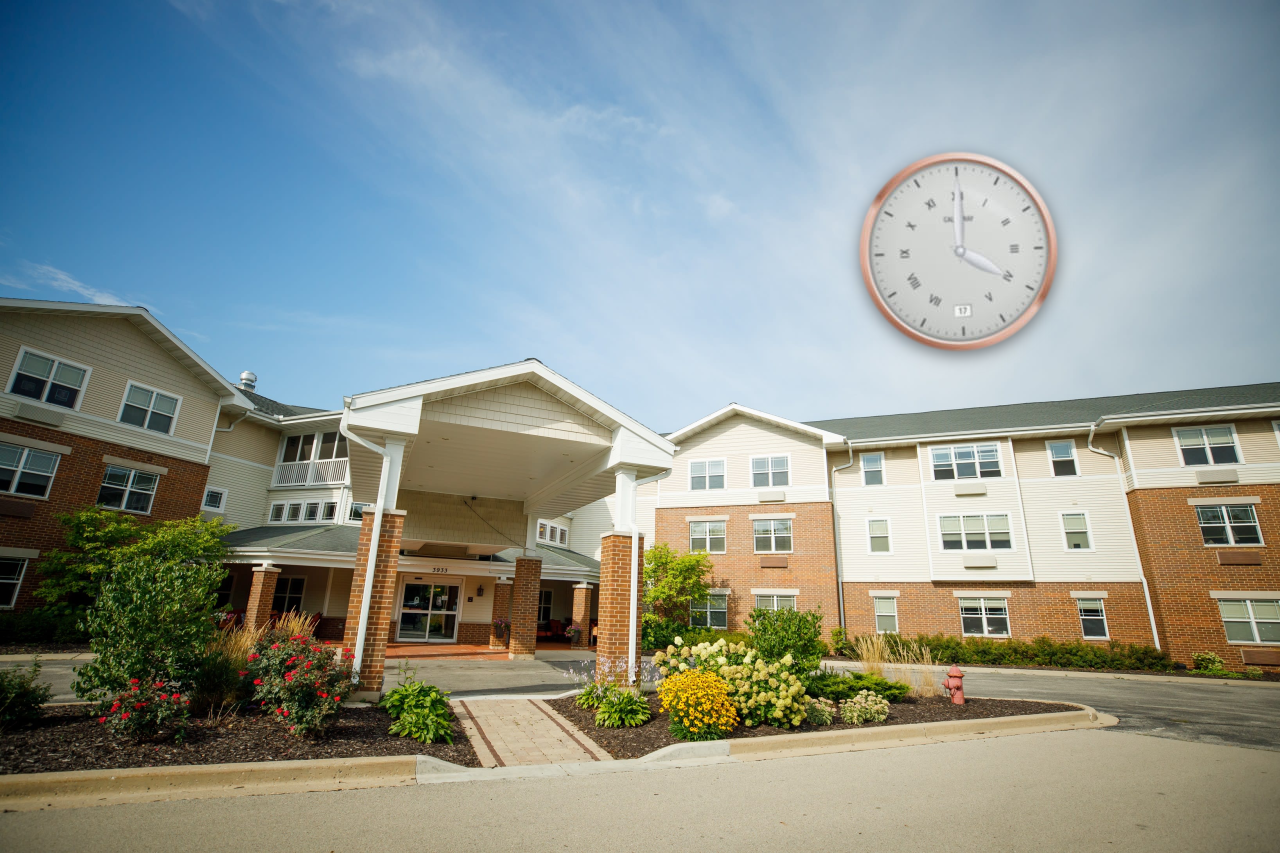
4:00
